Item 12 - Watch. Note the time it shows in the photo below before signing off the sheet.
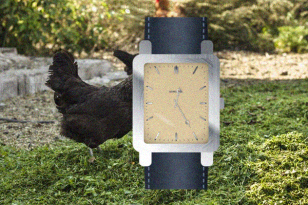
12:25
